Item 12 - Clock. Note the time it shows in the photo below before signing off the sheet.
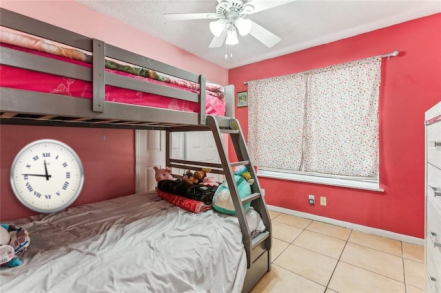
11:46
